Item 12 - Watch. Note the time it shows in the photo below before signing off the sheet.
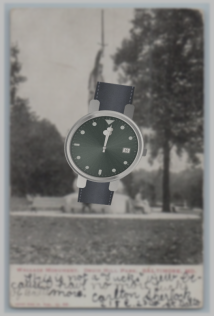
12:01
